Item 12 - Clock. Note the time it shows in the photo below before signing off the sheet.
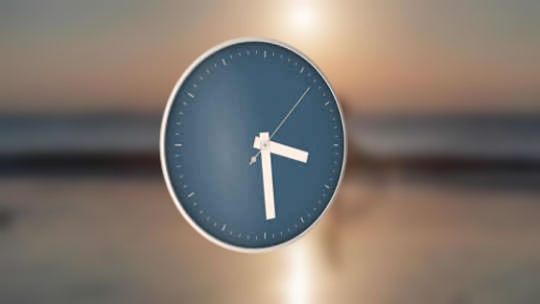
3:29:07
